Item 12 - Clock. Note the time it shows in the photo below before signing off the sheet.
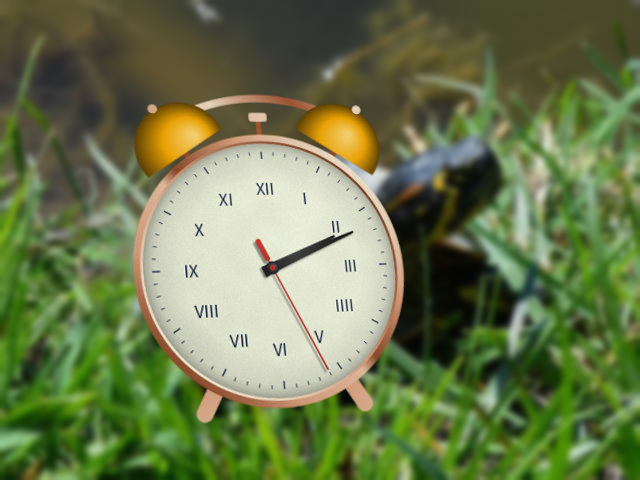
2:11:26
